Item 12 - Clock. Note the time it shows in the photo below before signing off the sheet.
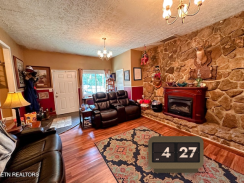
4:27
